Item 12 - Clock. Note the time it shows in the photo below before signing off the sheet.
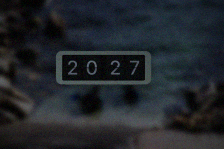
20:27
